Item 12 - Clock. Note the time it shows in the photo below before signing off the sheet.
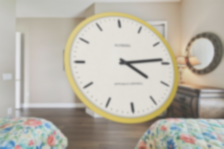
4:14
